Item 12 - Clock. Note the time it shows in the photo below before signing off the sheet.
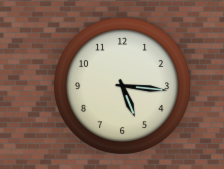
5:16
